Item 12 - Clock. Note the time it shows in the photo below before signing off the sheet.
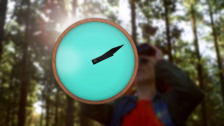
2:10
